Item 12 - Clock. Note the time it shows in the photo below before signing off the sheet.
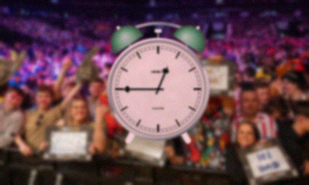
12:45
